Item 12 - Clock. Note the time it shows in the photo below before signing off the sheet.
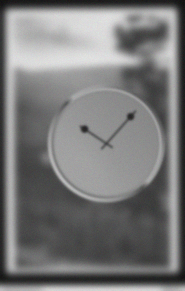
10:07
